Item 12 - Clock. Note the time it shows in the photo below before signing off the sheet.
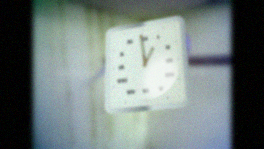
12:59
